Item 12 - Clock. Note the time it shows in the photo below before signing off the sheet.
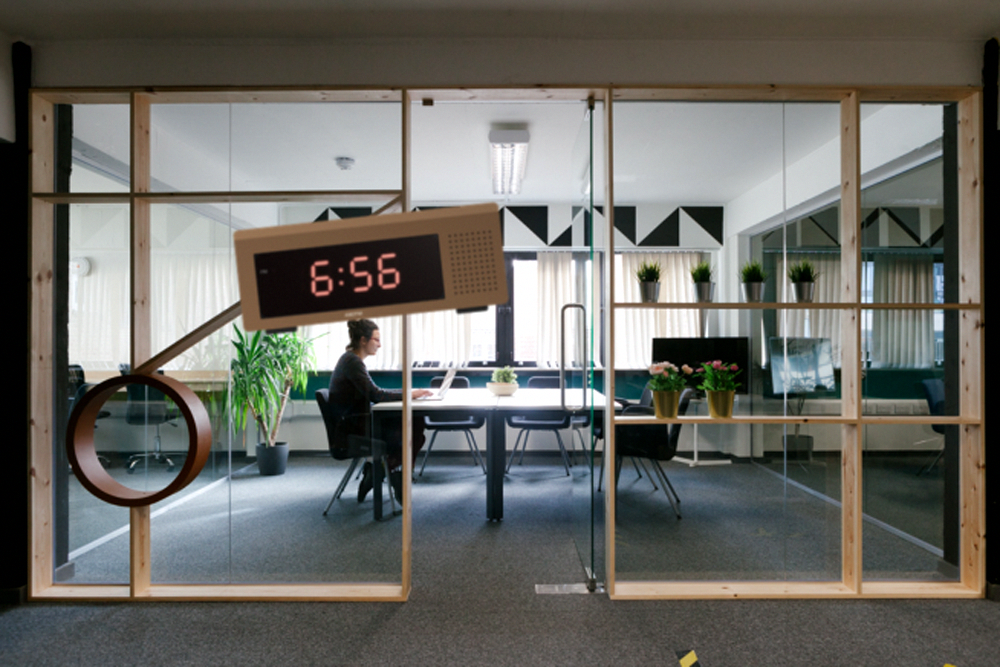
6:56
